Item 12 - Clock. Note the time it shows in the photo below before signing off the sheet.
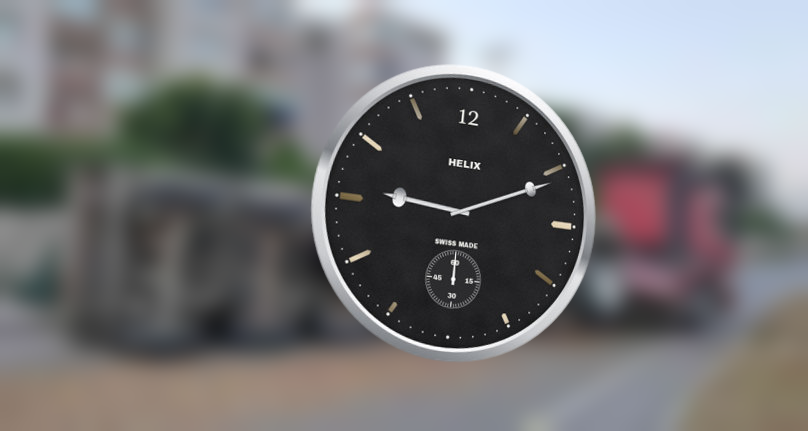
9:11
